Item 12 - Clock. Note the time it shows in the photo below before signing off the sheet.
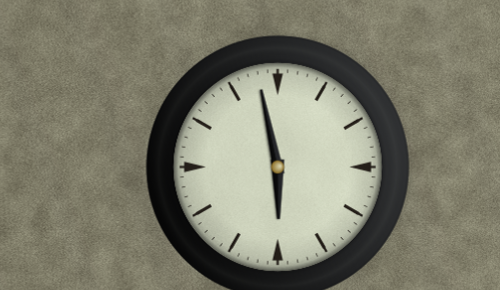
5:58
